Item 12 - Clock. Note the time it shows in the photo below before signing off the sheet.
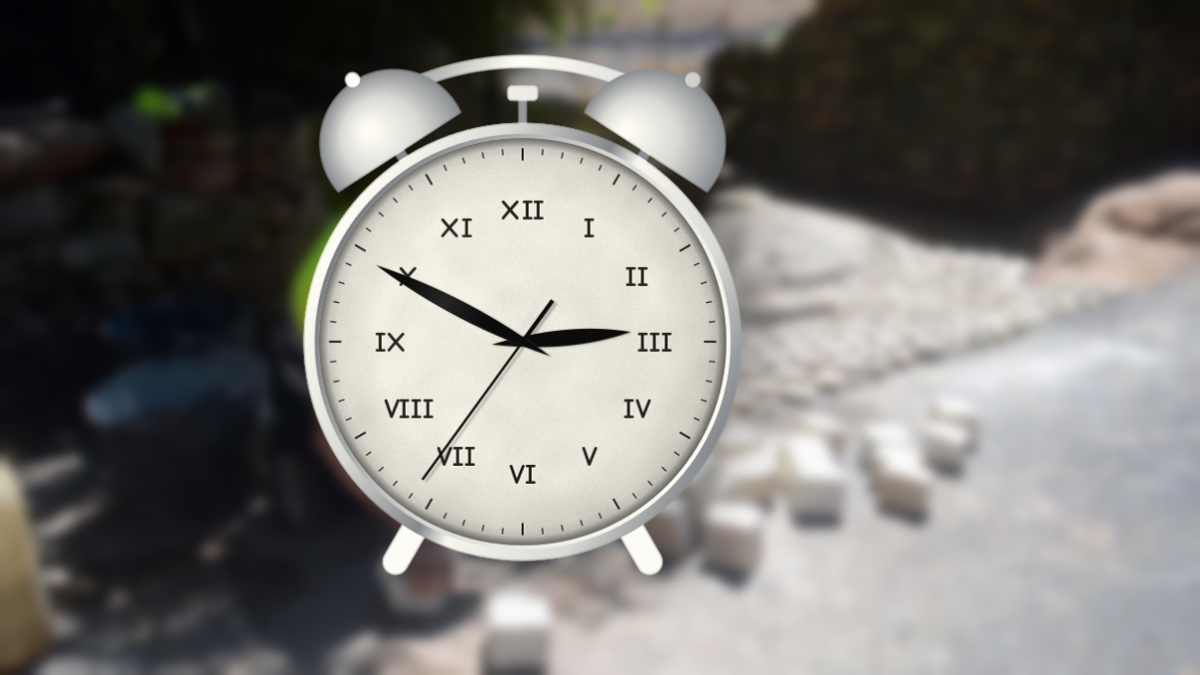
2:49:36
